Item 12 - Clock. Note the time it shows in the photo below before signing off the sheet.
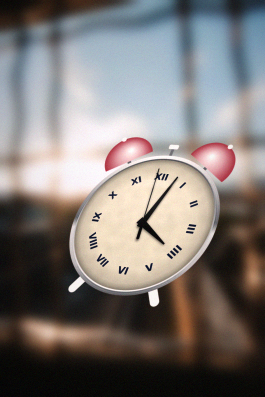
4:02:59
